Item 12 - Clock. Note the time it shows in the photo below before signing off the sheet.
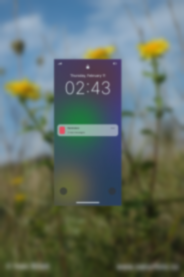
2:43
